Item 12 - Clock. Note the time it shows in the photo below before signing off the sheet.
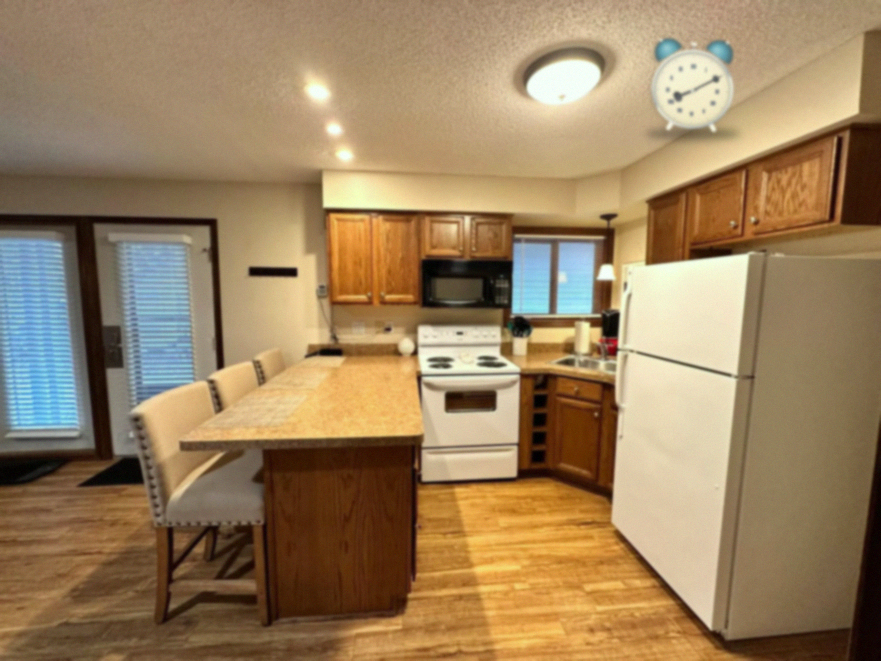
8:10
